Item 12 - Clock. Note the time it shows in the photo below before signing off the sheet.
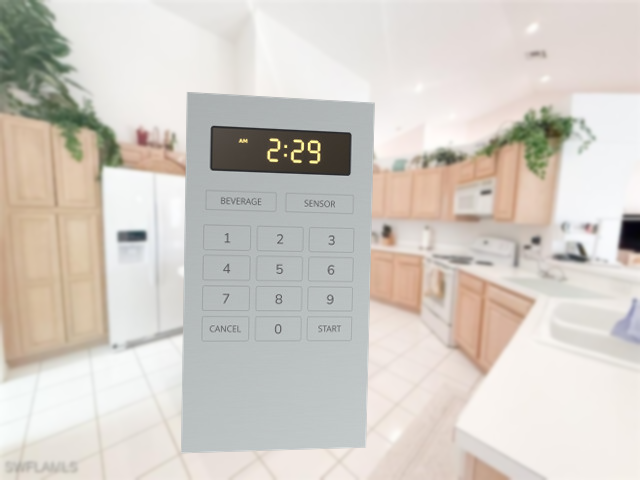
2:29
